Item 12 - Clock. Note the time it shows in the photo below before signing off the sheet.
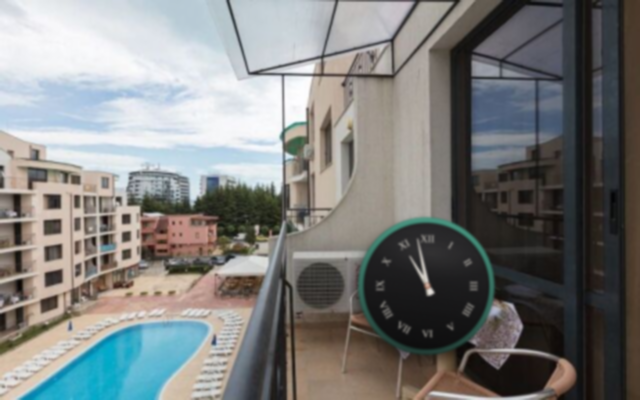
10:58
